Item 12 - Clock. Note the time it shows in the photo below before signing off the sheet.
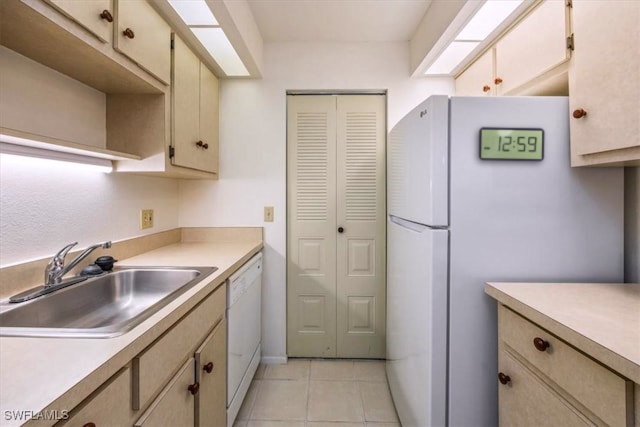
12:59
